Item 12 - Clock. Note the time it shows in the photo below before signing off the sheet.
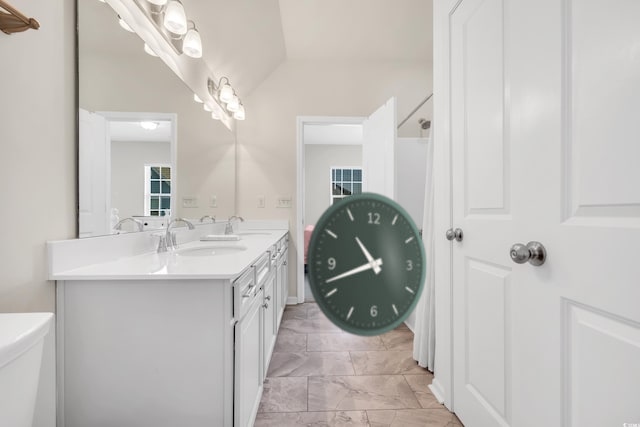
10:42
